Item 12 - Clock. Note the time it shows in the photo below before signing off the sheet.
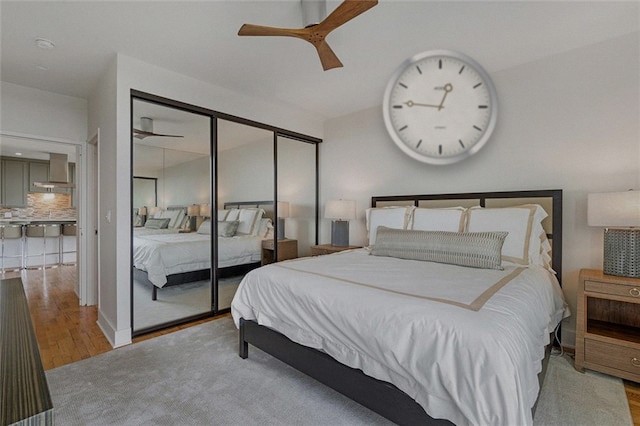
12:46
